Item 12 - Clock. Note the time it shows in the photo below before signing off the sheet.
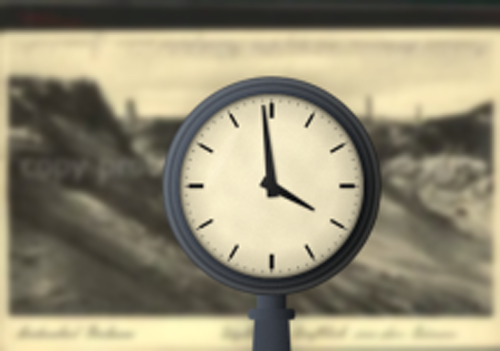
3:59
